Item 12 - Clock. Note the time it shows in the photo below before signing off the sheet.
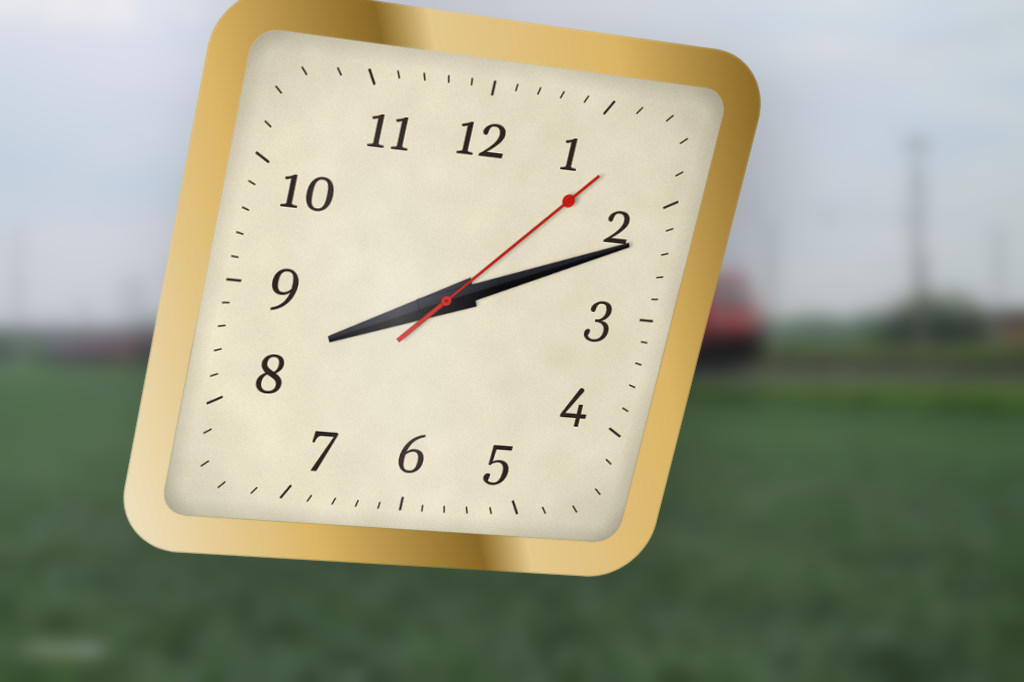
8:11:07
